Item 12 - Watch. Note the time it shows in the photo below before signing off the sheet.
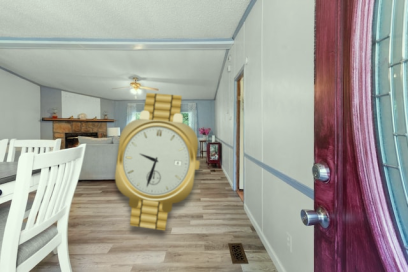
9:32
